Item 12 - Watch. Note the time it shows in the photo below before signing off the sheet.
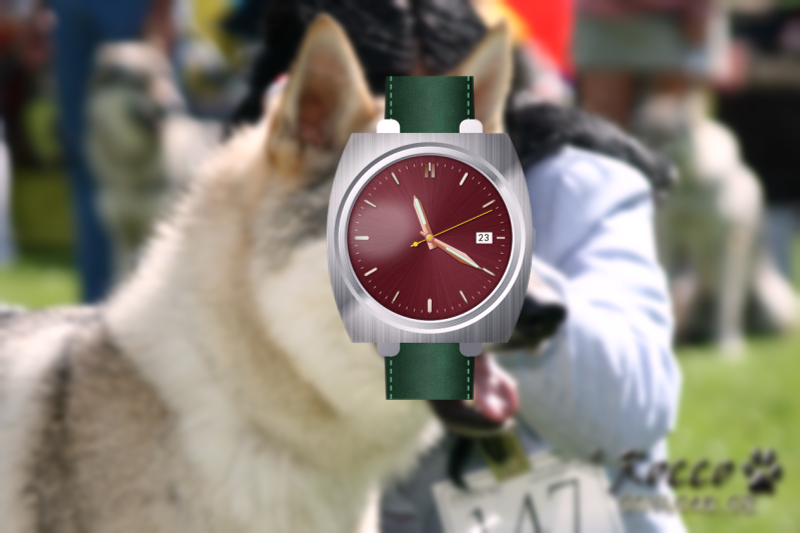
11:20:11
